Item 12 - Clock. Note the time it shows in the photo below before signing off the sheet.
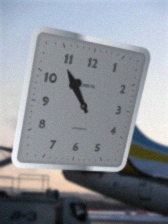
10:54
